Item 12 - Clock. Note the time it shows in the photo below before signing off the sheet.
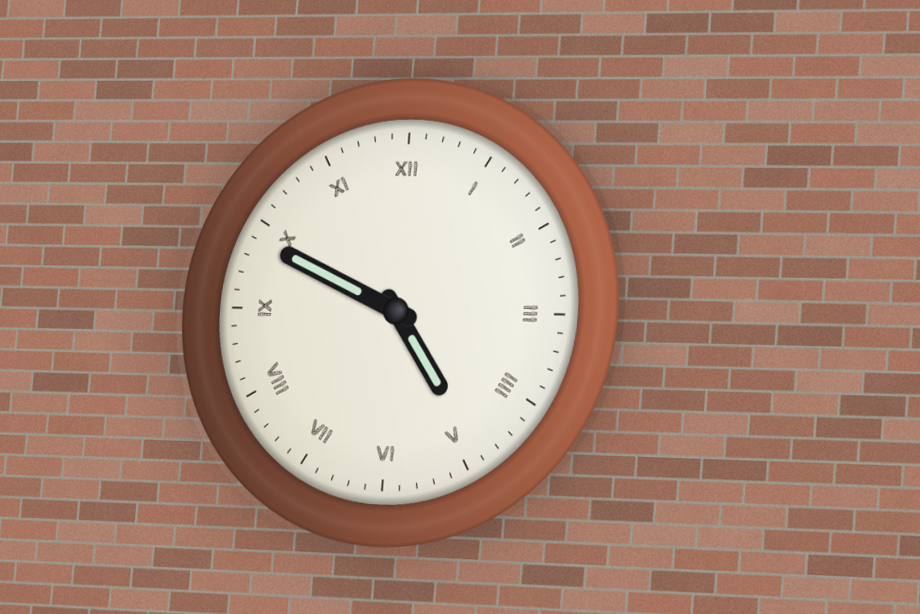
4:49
